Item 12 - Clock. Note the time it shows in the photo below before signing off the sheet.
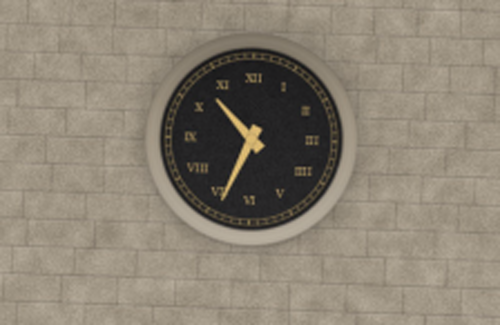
10:34
